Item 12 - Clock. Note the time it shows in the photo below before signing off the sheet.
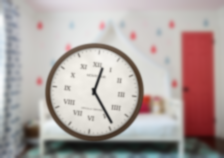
12:24
